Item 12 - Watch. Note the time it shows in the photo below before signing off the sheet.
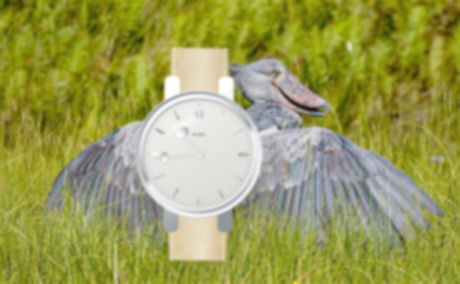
10:44
